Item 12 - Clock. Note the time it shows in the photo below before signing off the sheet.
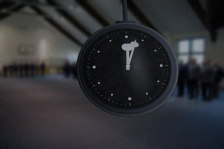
12:03
